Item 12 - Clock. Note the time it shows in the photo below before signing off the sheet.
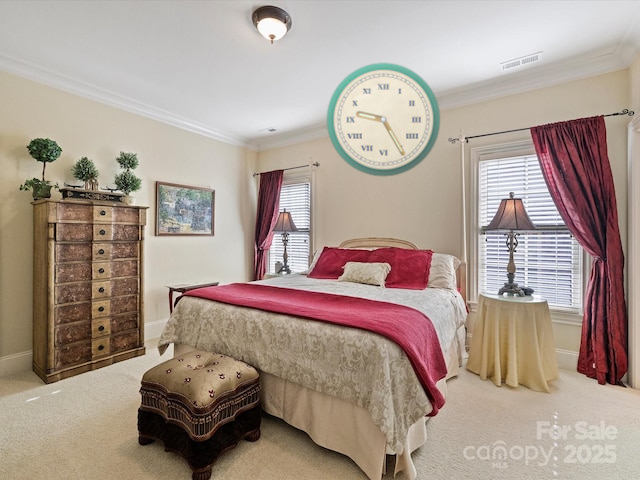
9:25
